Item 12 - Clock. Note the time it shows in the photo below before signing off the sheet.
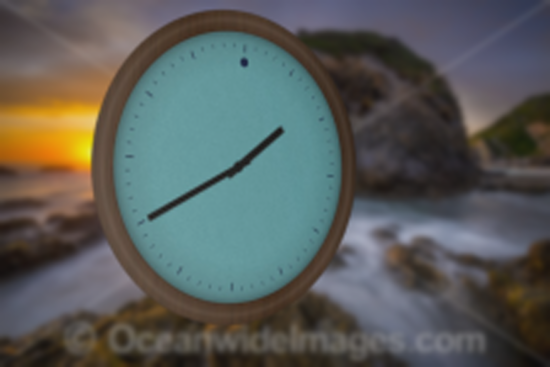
1:40
